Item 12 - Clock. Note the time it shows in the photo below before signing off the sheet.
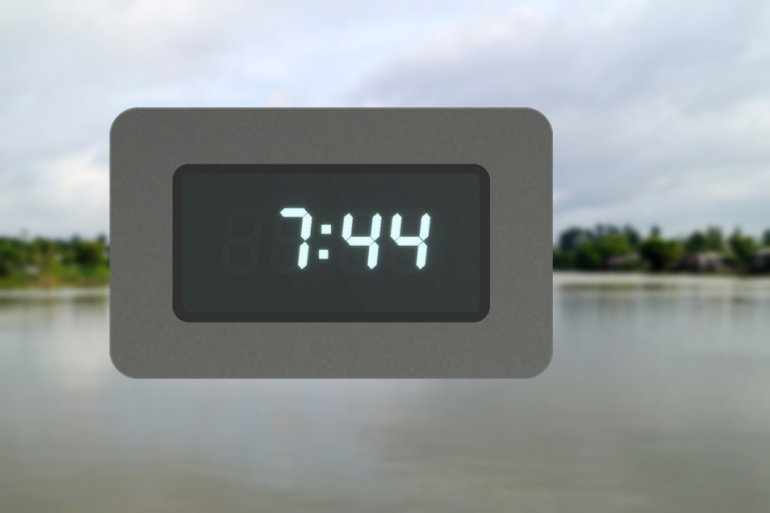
7:44
